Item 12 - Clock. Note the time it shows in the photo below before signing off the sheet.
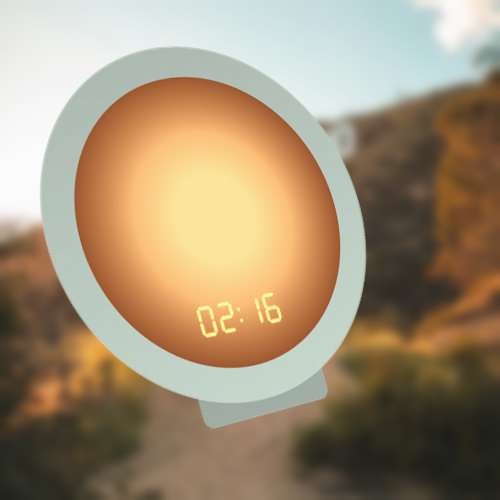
2:16
